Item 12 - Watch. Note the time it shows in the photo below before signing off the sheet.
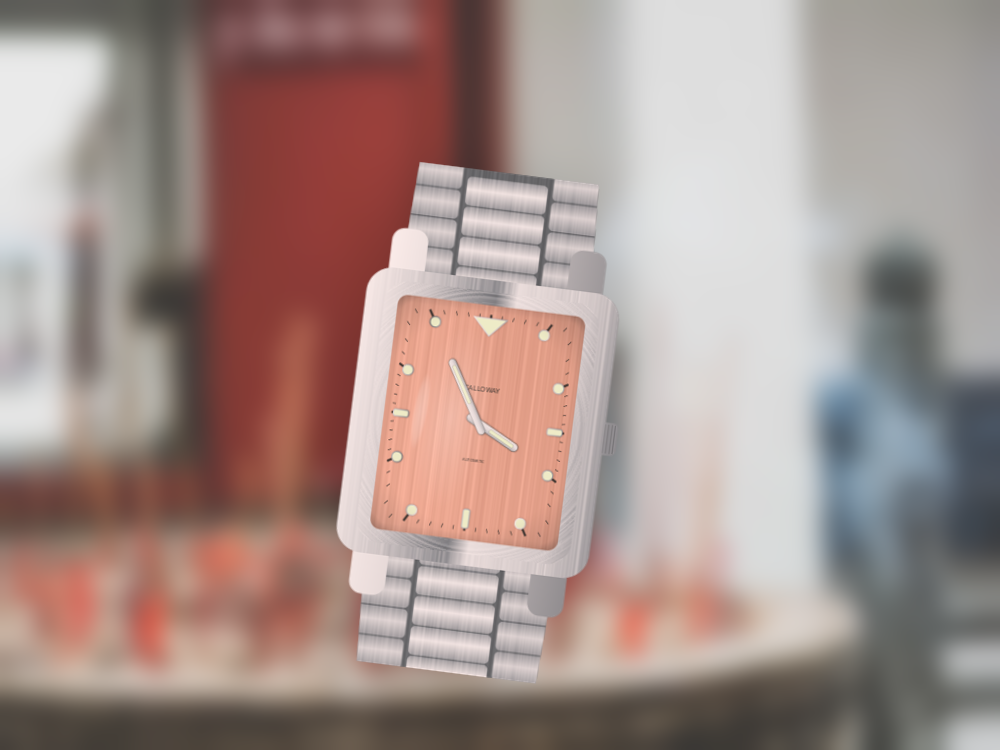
3:55
